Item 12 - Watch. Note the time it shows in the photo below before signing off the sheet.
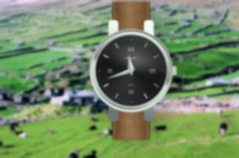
11:42
